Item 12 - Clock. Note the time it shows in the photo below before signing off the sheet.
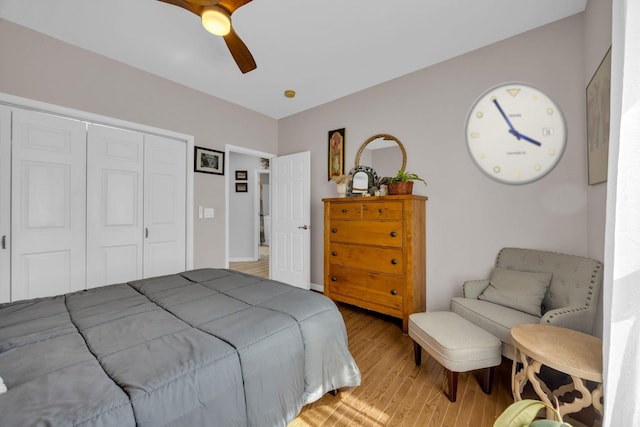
3:55
